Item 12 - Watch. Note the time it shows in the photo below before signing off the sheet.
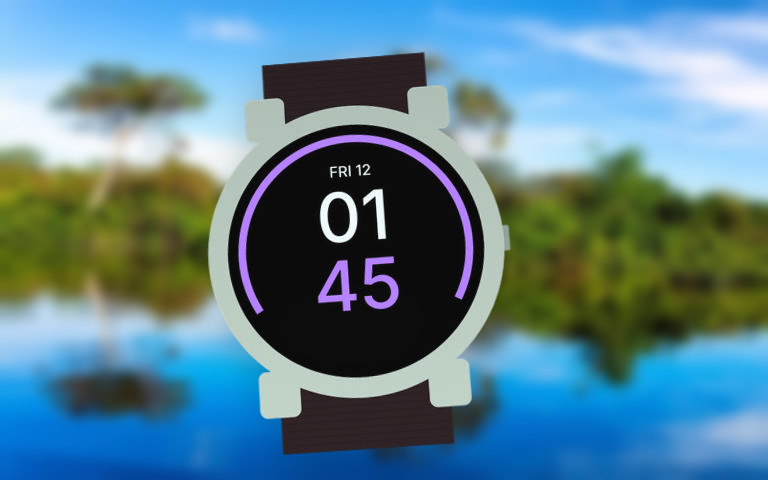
1:45
